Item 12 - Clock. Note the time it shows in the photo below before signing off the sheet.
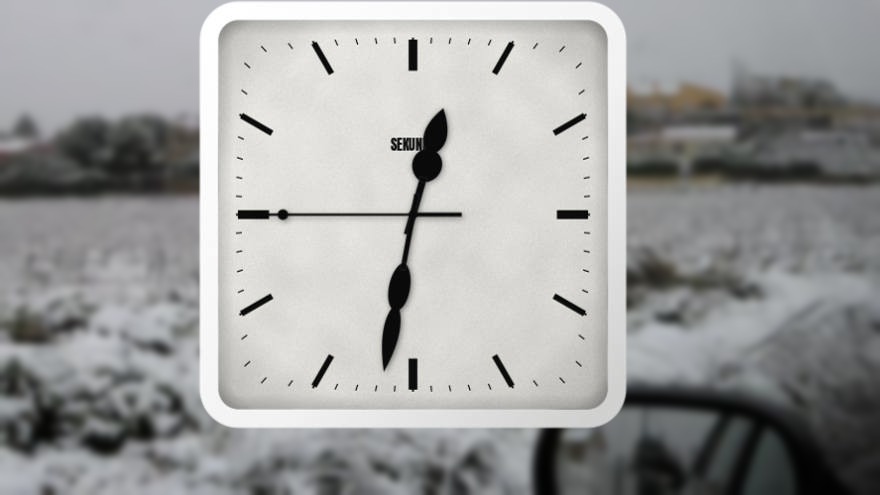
12:31:45
